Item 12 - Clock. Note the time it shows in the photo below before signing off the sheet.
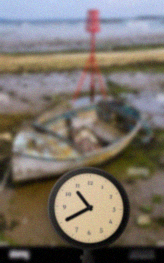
10:40
